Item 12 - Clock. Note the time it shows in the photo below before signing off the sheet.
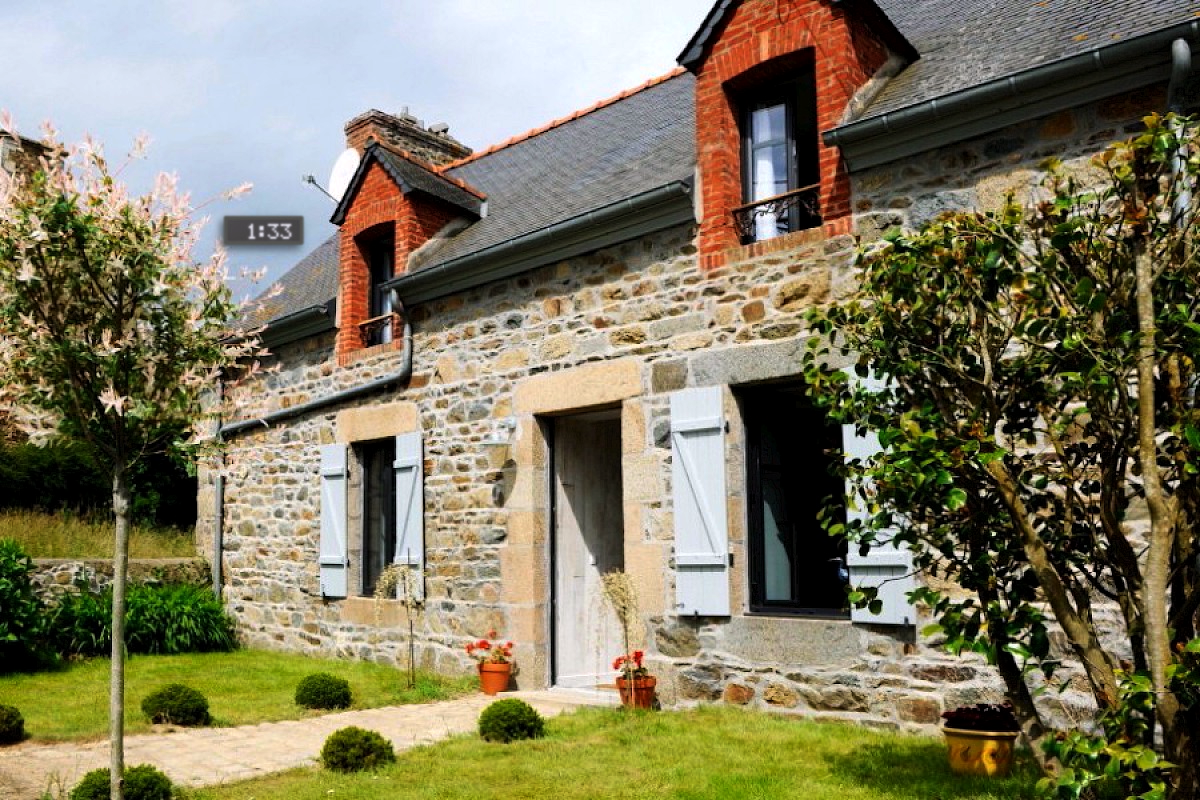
1:33
